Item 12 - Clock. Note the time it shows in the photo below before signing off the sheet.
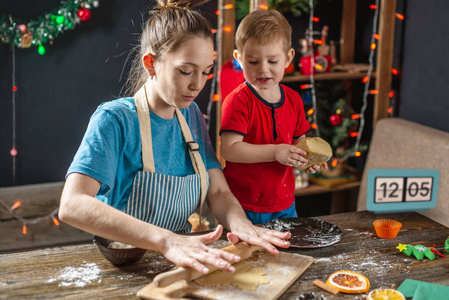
12:05
